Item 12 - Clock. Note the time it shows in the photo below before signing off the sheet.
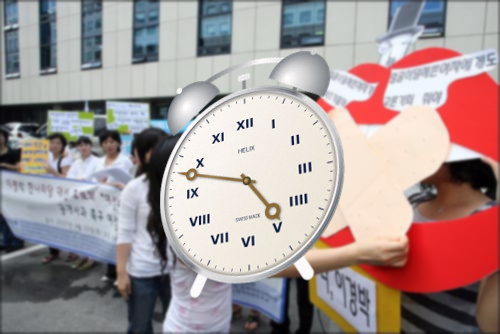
4:48
